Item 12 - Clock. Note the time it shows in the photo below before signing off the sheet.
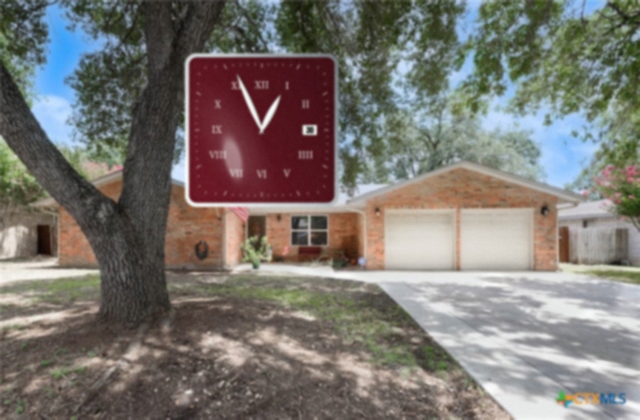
12:56
